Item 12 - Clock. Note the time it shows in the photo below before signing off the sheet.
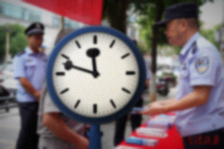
11:48
